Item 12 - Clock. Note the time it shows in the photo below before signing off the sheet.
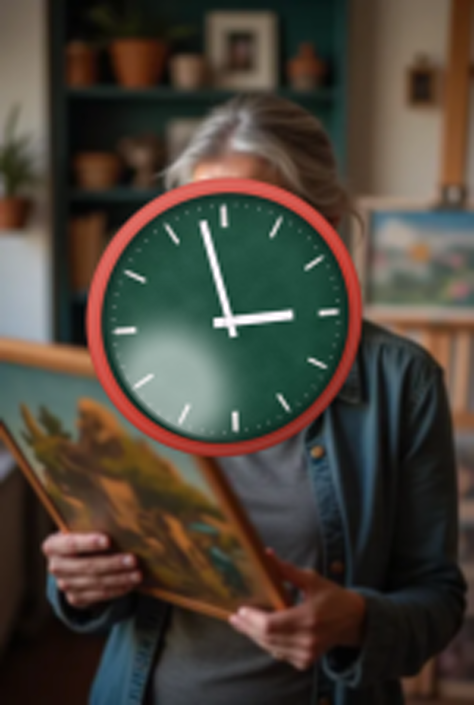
2:58
